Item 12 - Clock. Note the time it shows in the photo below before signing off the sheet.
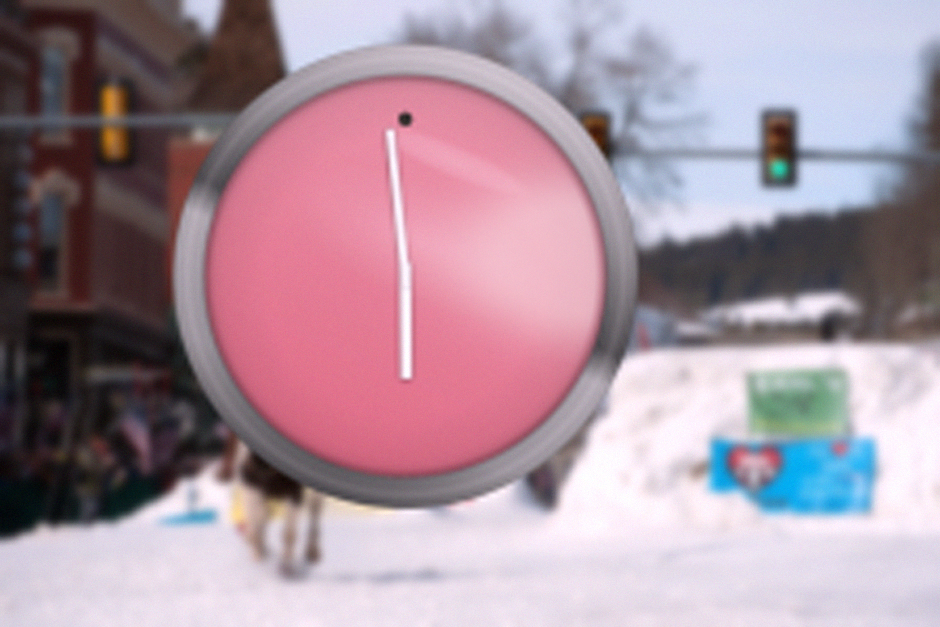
5:59
